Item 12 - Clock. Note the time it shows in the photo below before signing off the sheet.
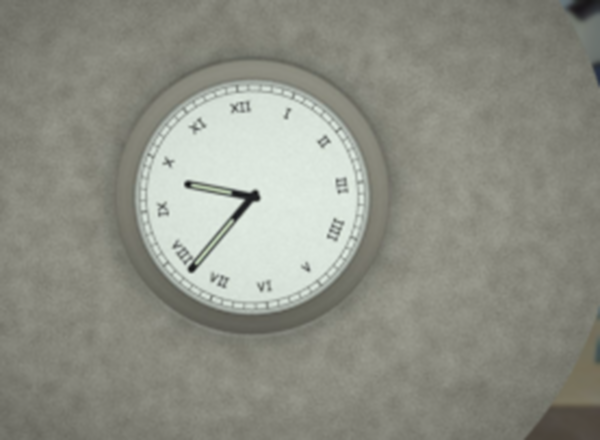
9:38
